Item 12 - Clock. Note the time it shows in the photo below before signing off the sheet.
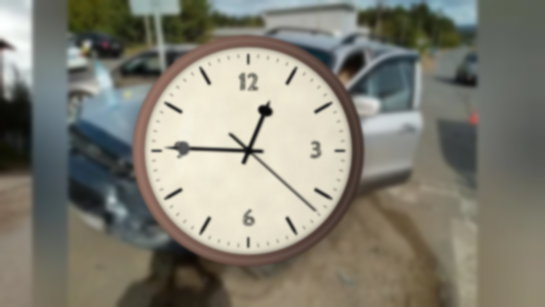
12:45:22
